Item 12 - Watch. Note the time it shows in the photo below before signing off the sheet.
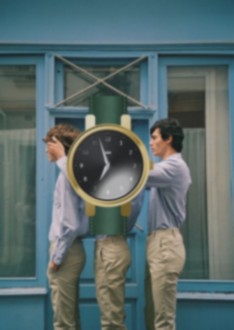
6:57
